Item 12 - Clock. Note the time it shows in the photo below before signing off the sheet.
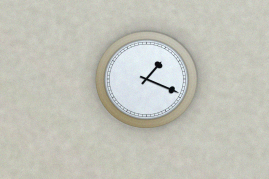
1:19
